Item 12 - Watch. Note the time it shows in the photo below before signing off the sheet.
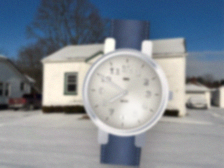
7:50
